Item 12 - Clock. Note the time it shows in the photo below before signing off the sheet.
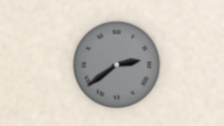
2:39
